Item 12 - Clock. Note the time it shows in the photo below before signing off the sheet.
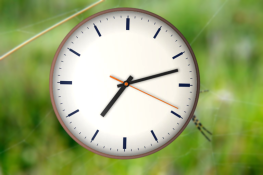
7:12:19
